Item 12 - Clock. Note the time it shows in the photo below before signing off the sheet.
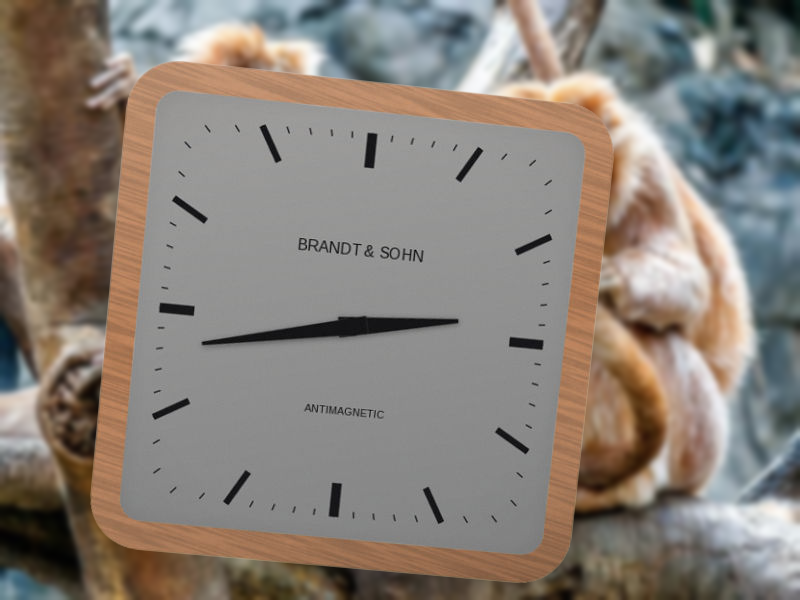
2:43
